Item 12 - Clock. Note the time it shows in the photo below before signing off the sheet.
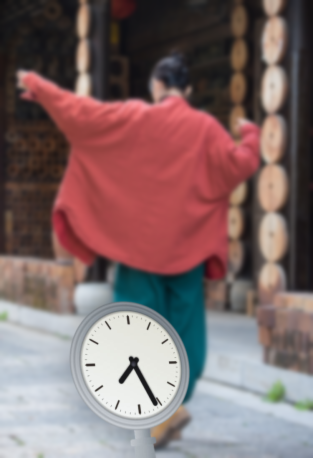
7:26
